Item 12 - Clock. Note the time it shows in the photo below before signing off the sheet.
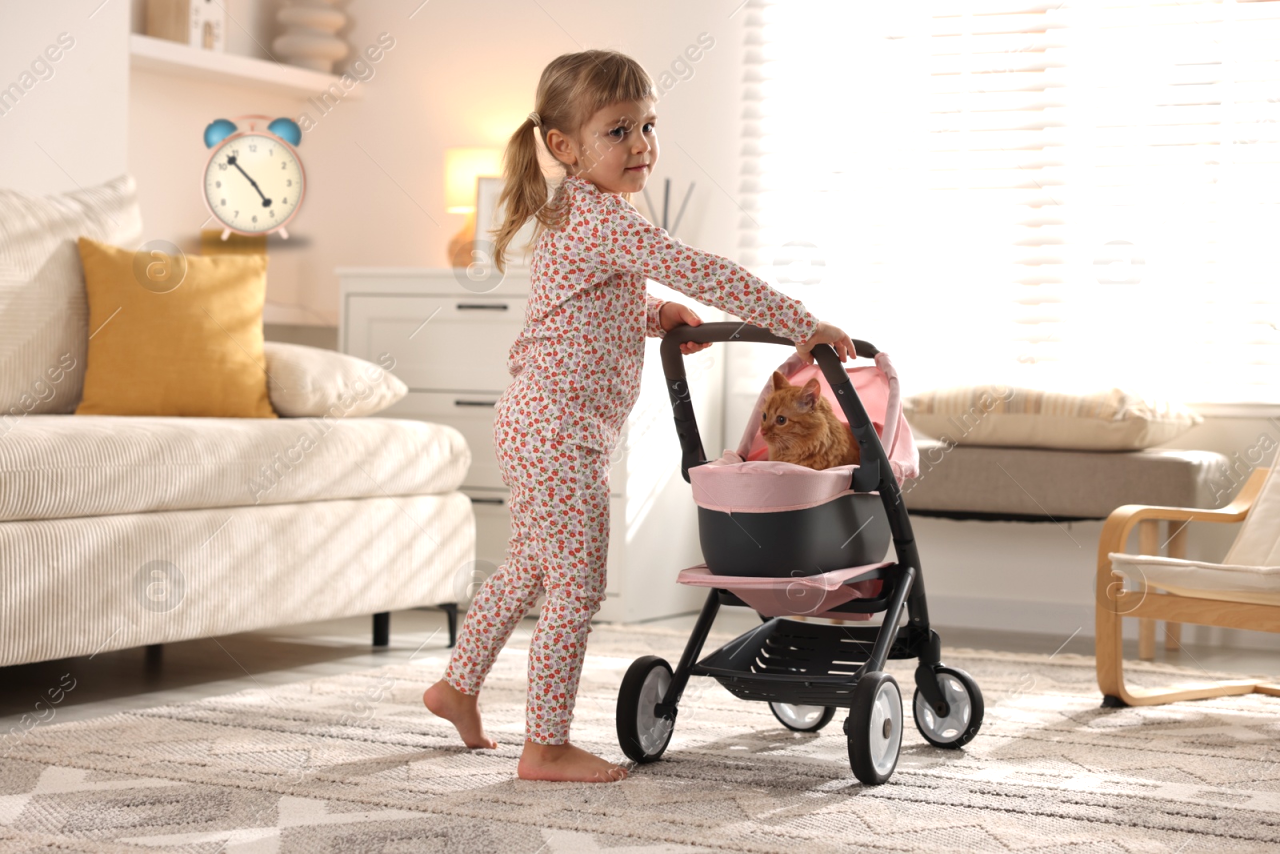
4:53
